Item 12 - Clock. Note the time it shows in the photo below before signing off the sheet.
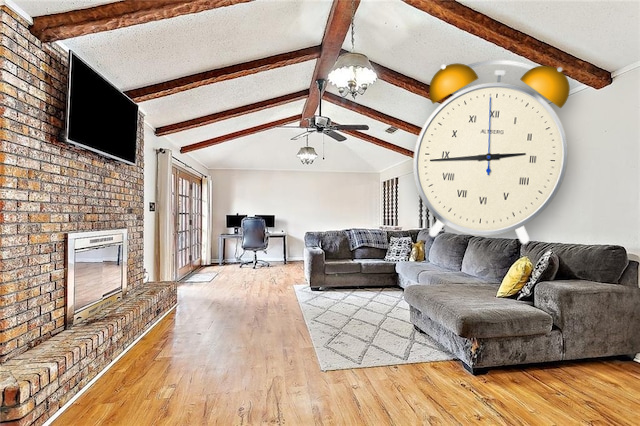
2:43:59
